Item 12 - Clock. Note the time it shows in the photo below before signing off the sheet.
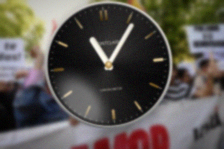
11:06
